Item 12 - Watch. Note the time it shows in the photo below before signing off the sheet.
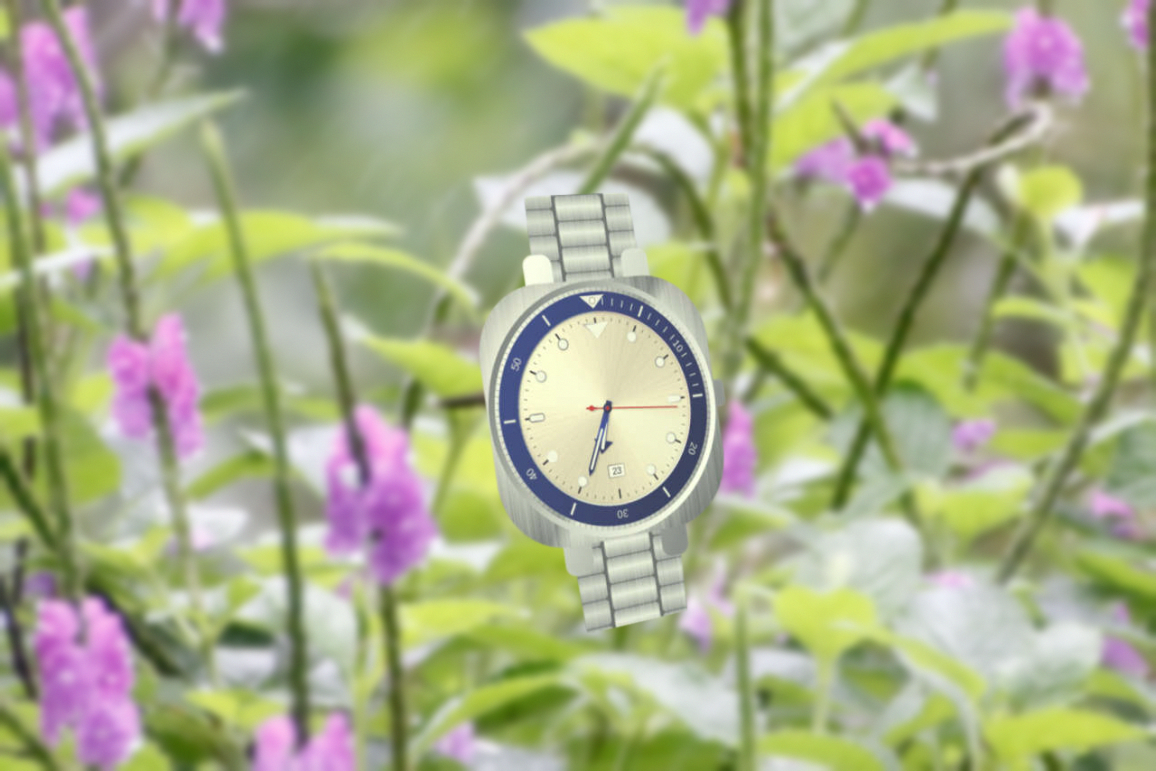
6:34:16
